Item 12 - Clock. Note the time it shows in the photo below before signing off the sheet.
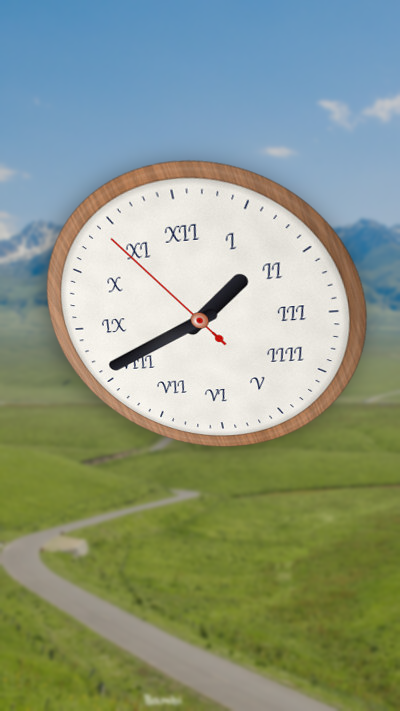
1:40:54
